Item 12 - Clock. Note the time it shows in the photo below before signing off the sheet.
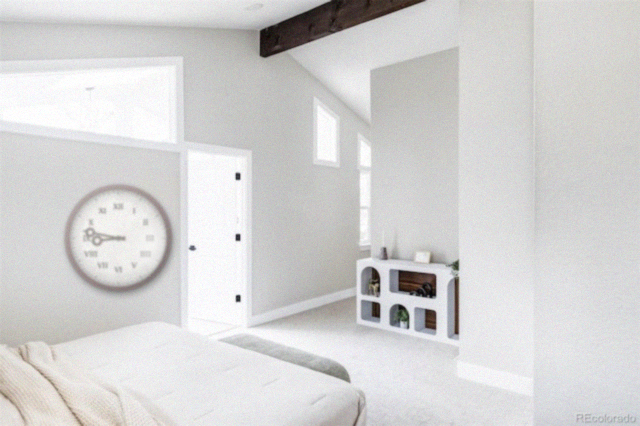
8:47
